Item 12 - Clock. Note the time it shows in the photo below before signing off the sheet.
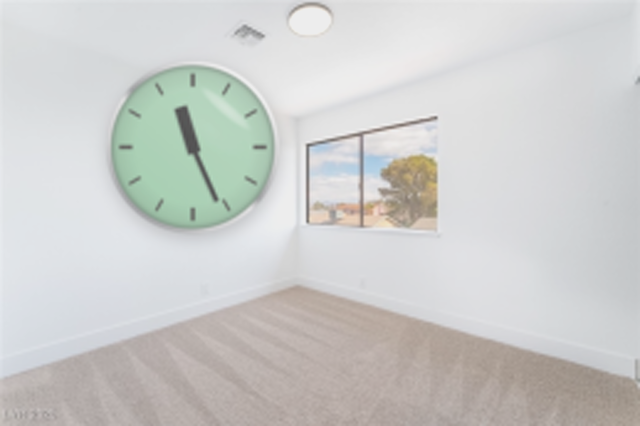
11:26
